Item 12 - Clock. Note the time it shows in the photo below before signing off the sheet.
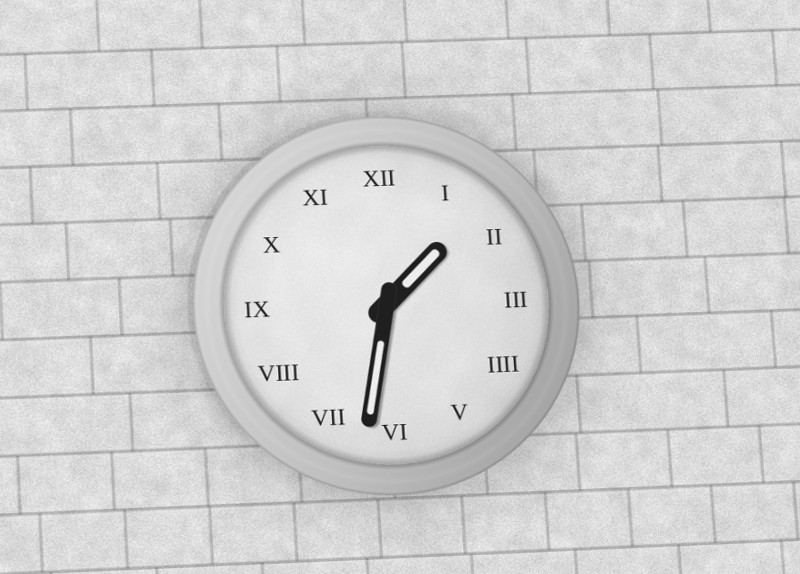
1:32
